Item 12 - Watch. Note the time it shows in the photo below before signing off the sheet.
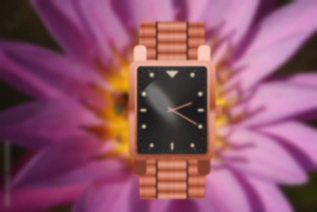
2:20
